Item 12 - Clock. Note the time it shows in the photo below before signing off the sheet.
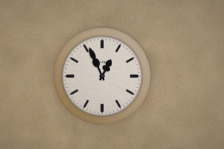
12:56
